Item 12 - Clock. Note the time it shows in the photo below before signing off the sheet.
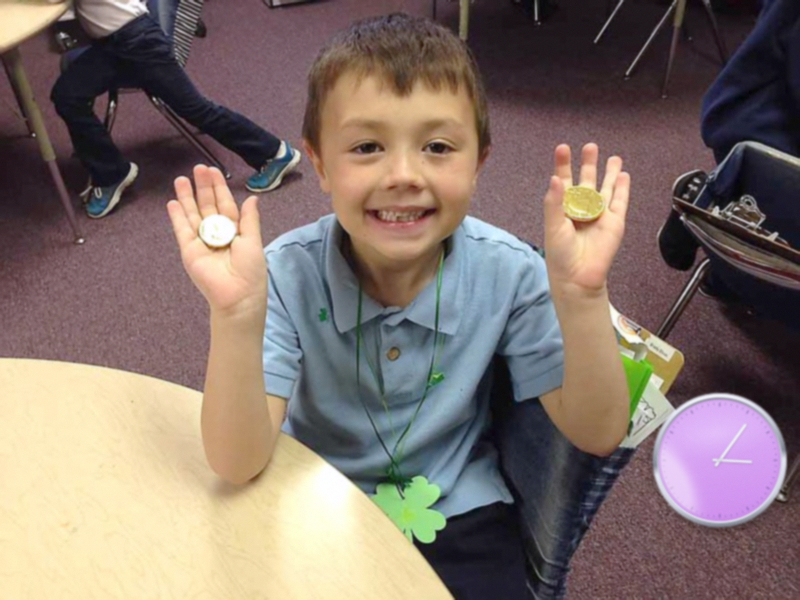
3:06
